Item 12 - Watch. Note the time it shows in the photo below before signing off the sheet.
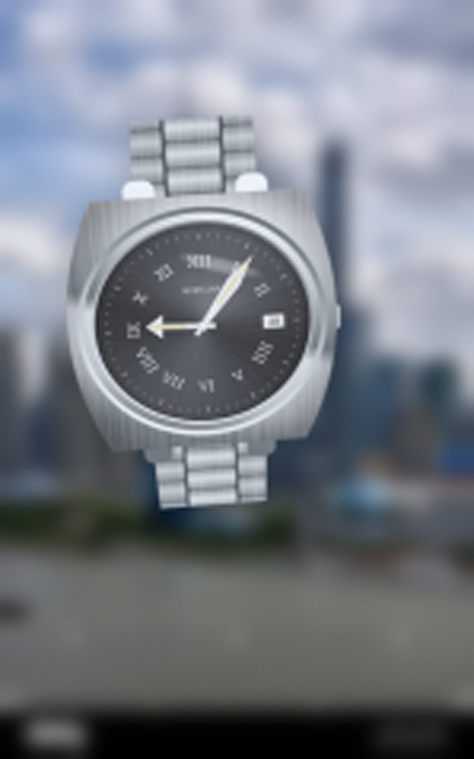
9:06
